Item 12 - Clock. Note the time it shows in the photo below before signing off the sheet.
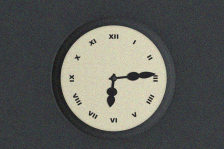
6:14
